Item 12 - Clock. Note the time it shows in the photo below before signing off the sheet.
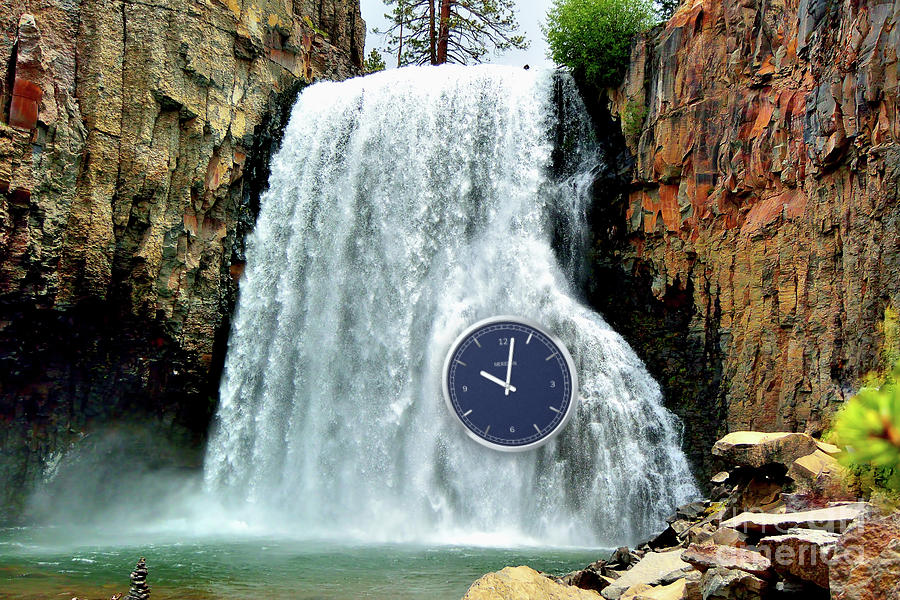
10:02
